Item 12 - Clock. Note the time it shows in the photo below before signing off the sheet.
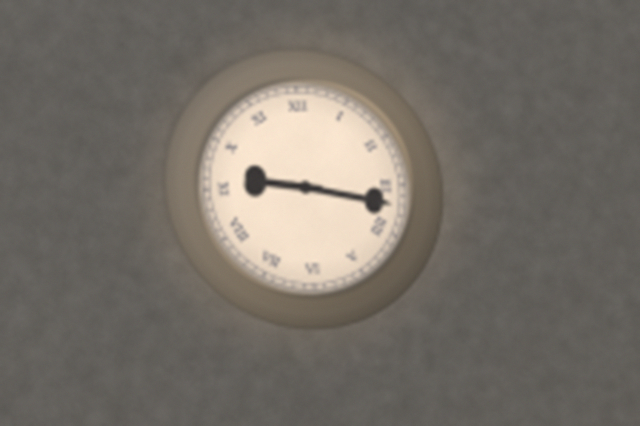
9:17
